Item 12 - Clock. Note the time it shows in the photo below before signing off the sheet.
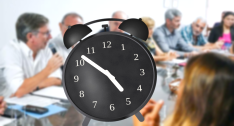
4:52
